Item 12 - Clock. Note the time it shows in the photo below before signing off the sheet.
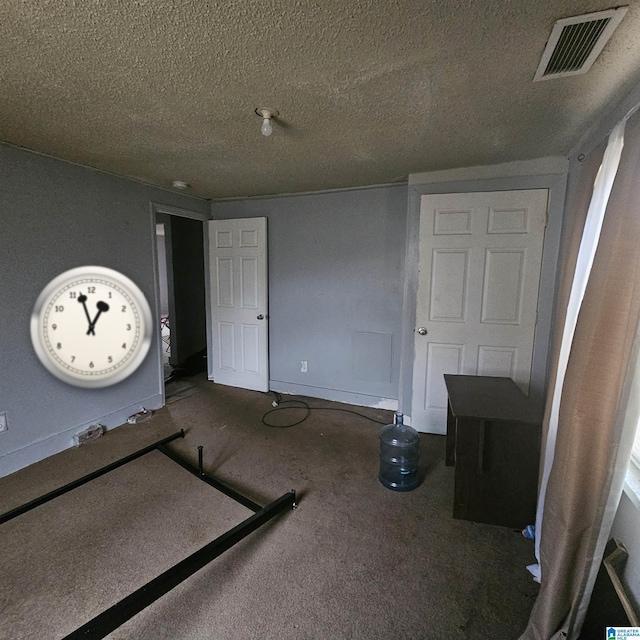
12:57
